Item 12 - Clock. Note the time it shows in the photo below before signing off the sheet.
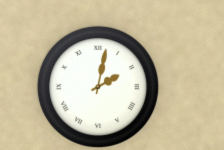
2:02
